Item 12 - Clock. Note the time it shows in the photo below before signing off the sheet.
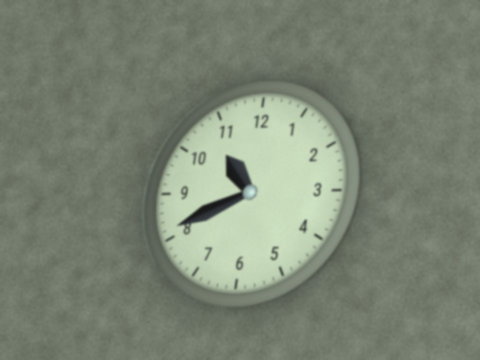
10:41
